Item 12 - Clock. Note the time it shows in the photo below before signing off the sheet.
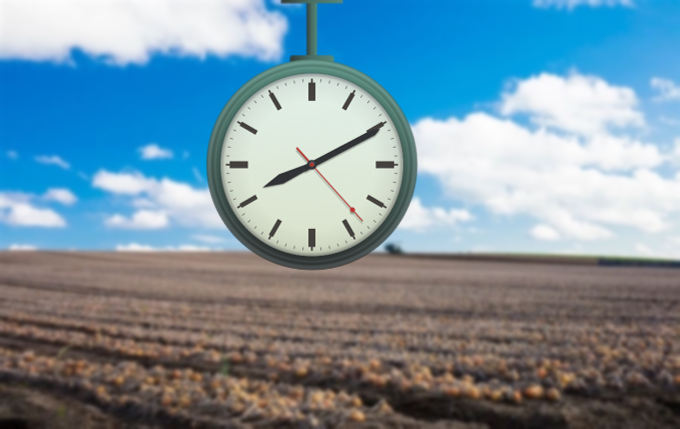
8:10:23
